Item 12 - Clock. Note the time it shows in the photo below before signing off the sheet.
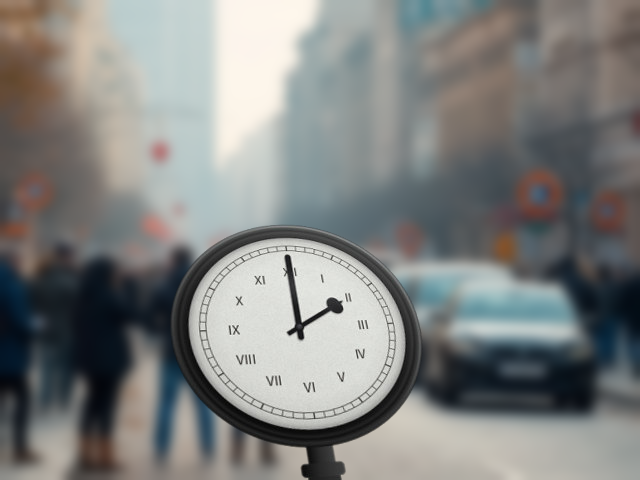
2:00
